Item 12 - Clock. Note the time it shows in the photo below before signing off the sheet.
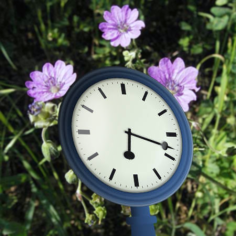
6:18
